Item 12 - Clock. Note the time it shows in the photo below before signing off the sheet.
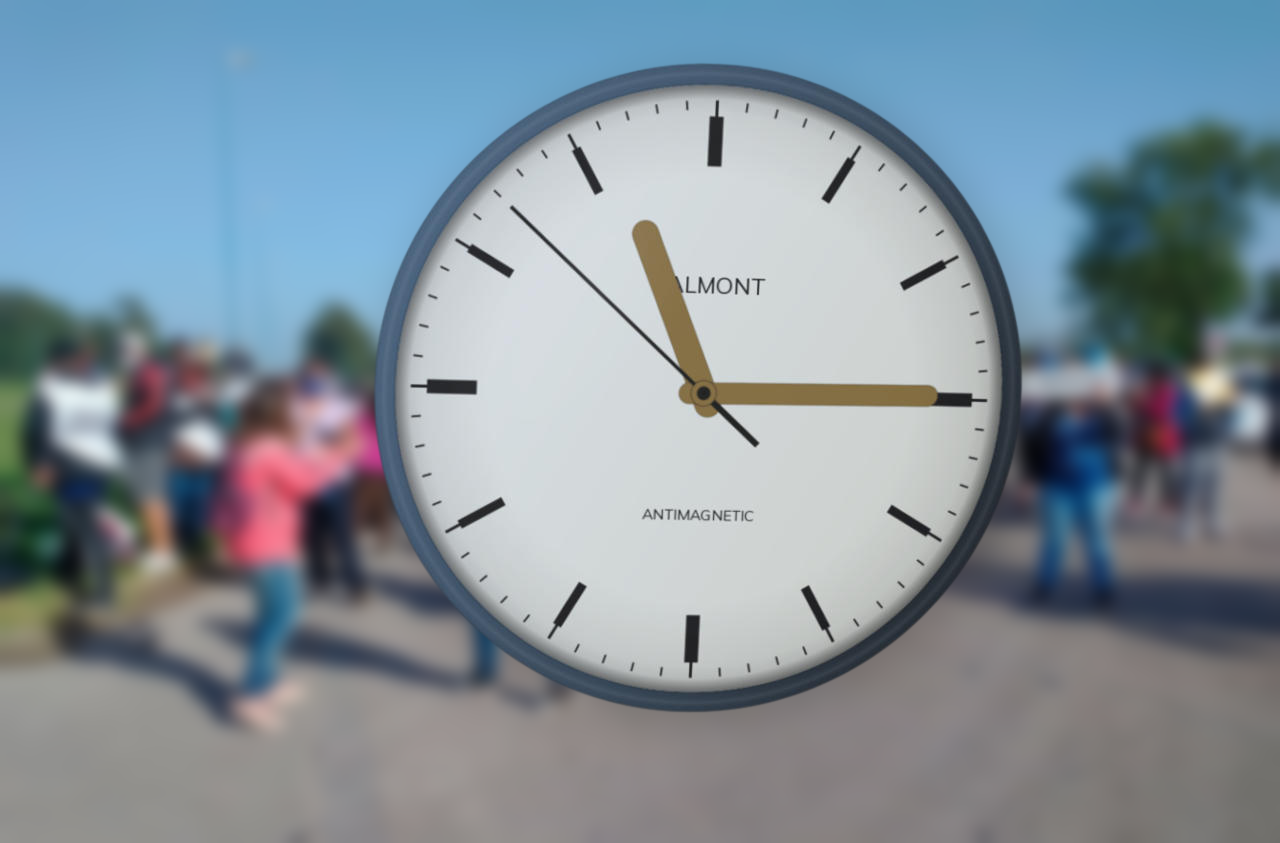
11:14:52
